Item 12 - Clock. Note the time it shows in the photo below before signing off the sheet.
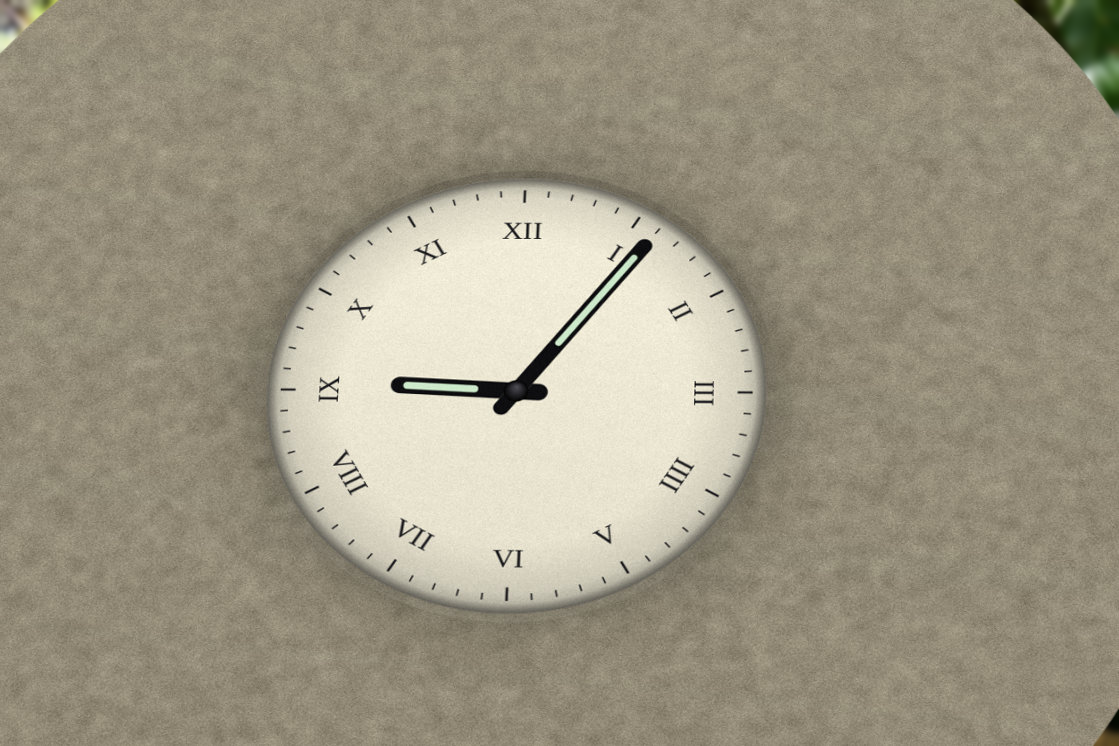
9:06
